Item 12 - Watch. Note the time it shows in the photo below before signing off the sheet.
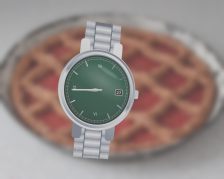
8:44
